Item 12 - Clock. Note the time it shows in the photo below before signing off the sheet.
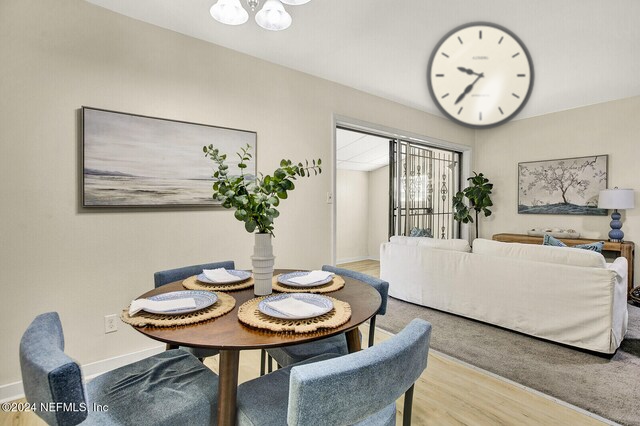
9:37
